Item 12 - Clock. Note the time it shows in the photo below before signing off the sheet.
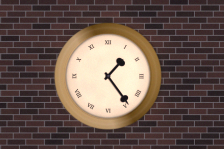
1:24
